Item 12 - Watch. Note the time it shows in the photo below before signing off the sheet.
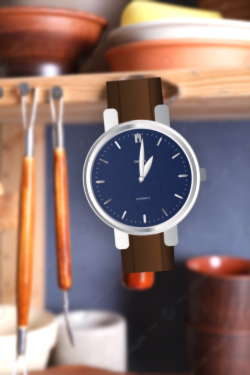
1:01
